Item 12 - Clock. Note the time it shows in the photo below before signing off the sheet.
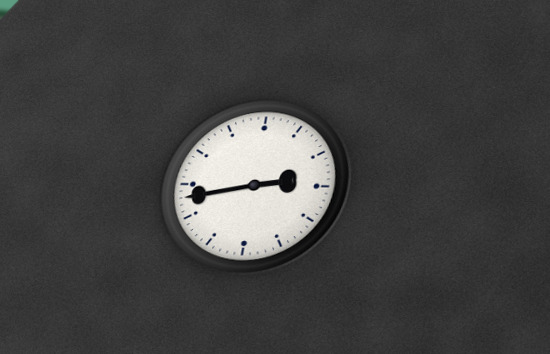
2:43
